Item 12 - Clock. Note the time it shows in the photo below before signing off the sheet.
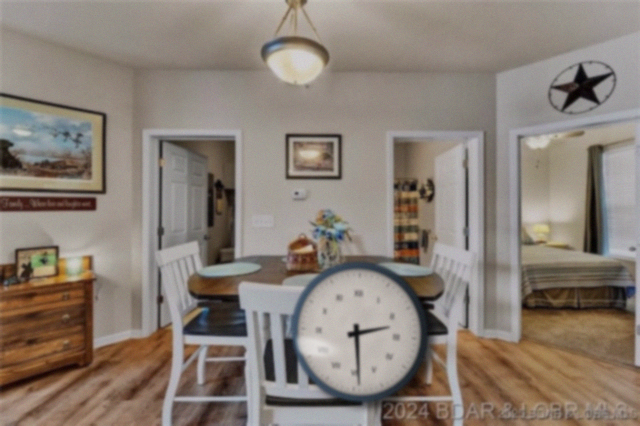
2:29
